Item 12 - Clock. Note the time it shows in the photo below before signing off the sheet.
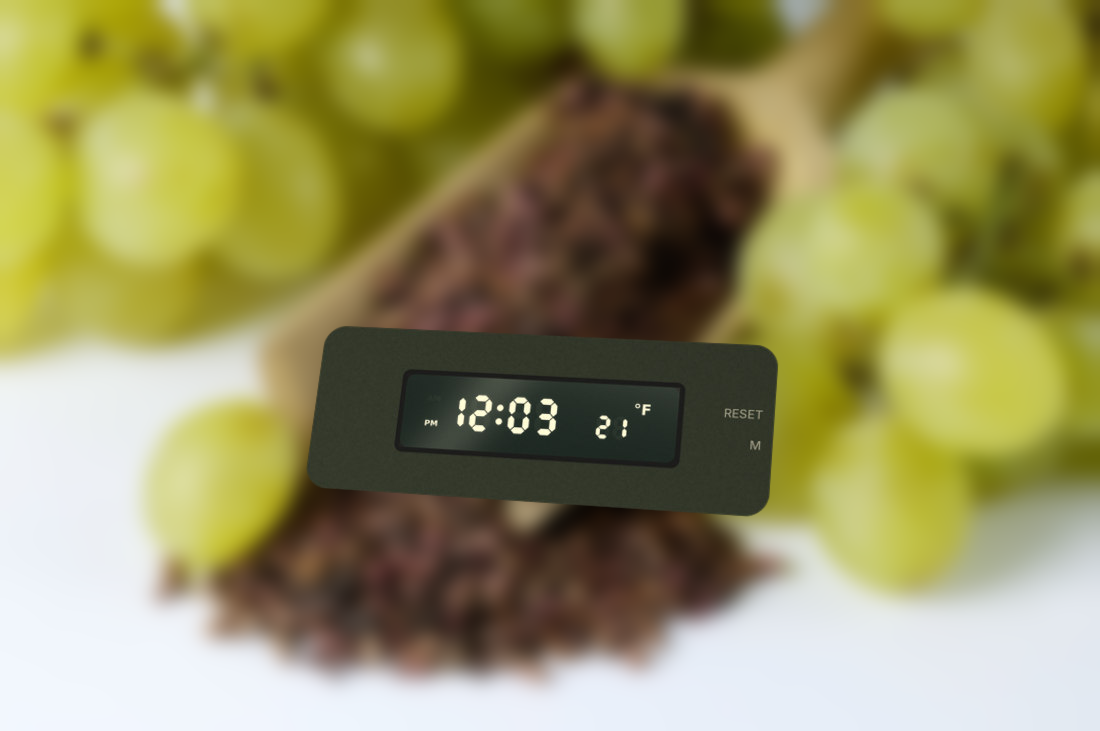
12:03
